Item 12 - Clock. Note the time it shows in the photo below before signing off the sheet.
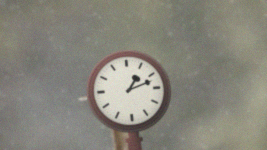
1:12
